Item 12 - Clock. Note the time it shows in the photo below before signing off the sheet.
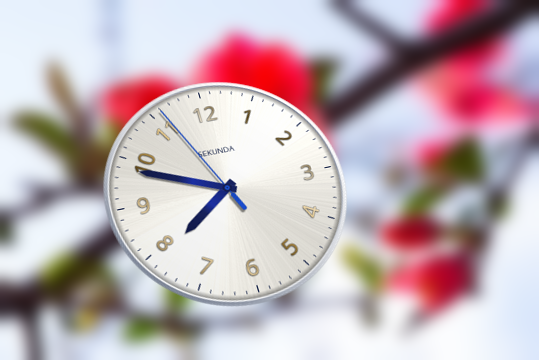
7:48:56
